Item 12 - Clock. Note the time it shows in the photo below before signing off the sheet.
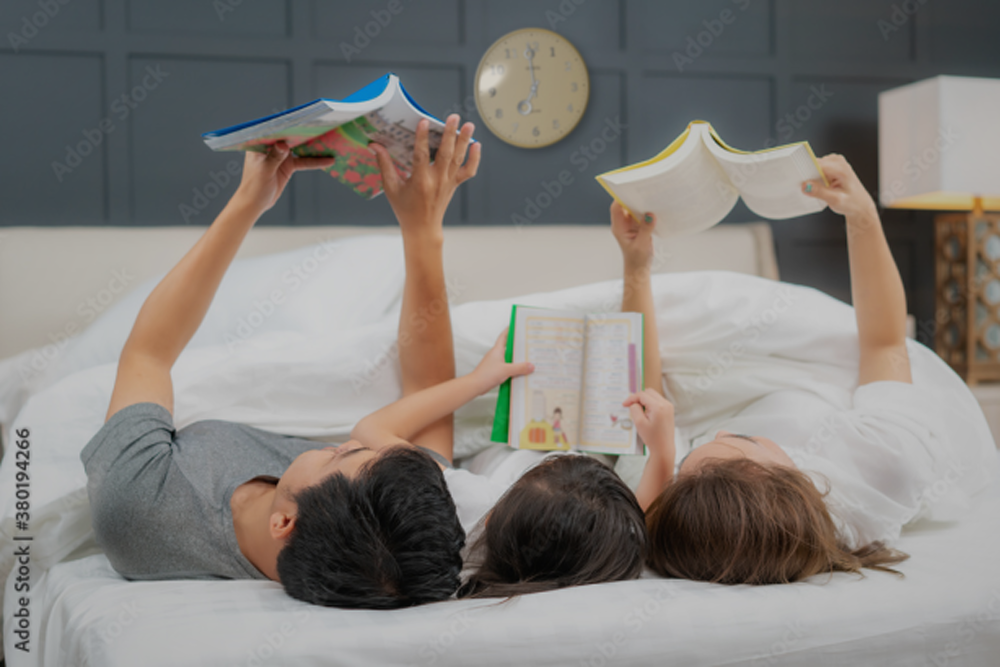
6:59
